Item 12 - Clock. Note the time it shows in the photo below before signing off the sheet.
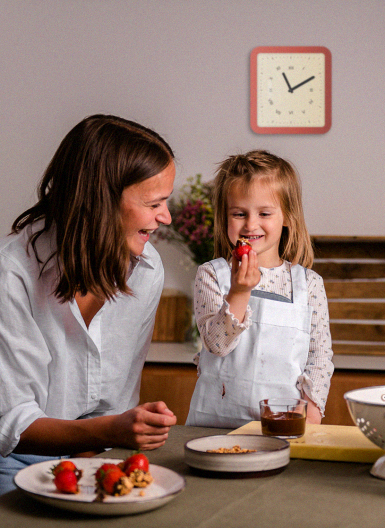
11:10
